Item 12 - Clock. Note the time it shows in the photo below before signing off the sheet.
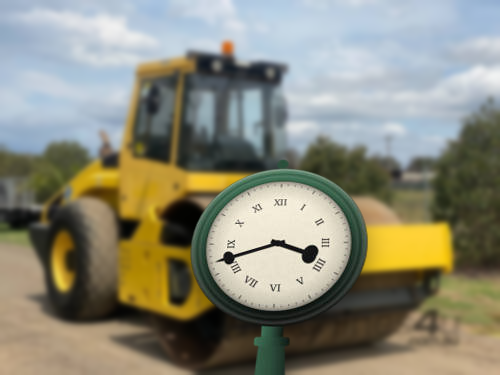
3:42
